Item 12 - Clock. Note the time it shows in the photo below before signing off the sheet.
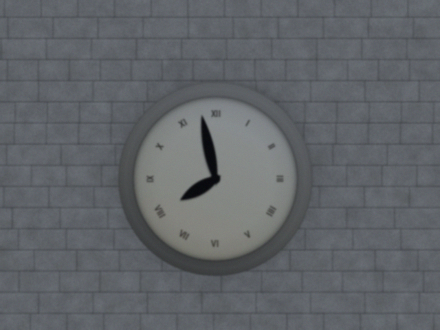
7:58
